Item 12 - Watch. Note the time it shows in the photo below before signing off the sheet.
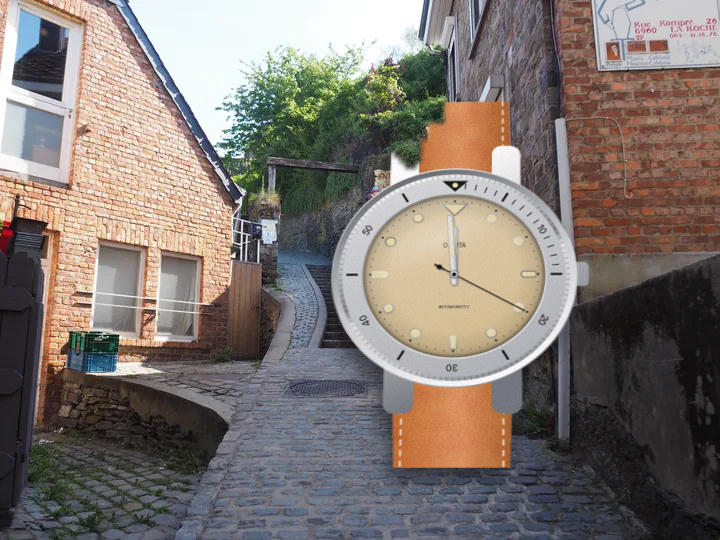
11:59:20
